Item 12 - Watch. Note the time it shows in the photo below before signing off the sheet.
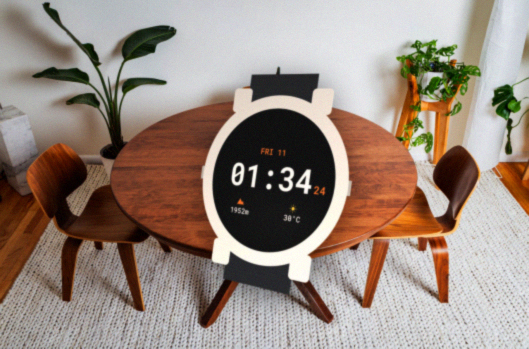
1:34:24
